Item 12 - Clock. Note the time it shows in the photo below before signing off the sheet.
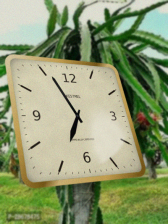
6:56
